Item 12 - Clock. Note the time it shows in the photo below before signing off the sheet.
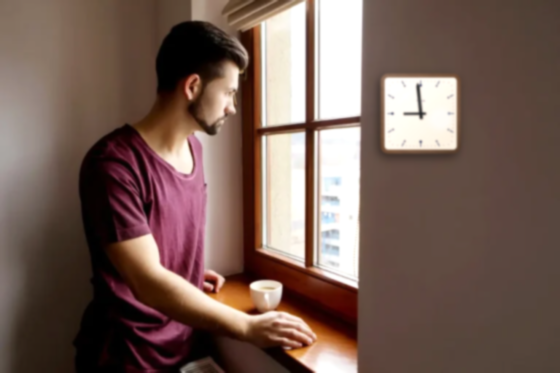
8:59
